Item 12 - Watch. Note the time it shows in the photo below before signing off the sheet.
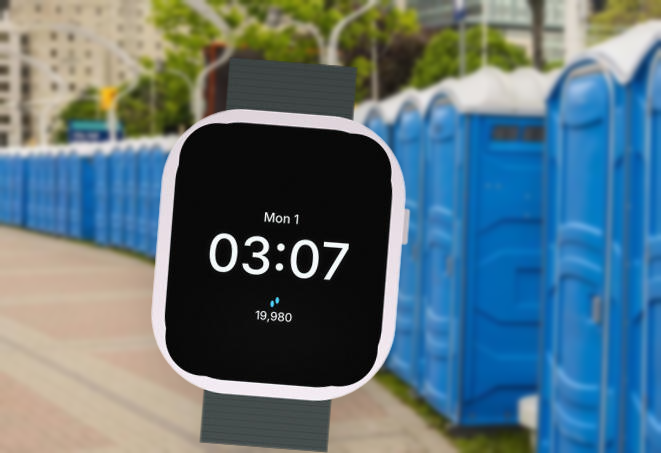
3:07
